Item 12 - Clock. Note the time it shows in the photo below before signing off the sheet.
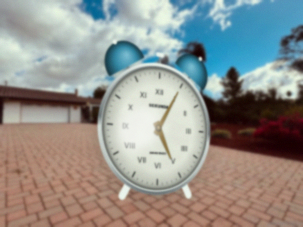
5:05
